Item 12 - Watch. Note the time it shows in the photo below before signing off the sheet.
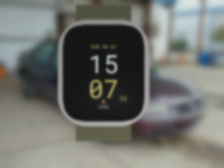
15:07
